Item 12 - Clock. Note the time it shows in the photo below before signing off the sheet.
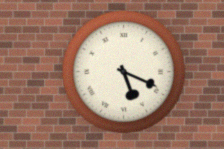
5:19
